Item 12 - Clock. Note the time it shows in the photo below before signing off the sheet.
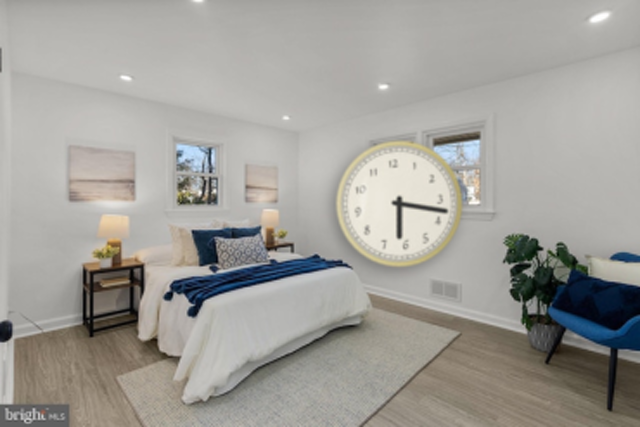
6:18
